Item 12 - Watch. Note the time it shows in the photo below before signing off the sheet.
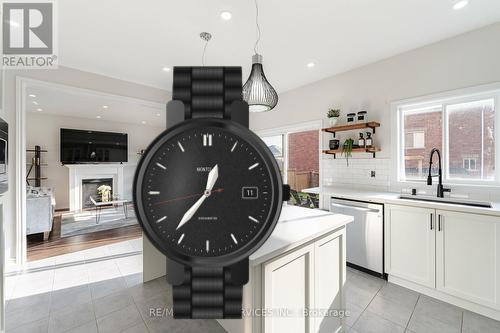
12:36:43
